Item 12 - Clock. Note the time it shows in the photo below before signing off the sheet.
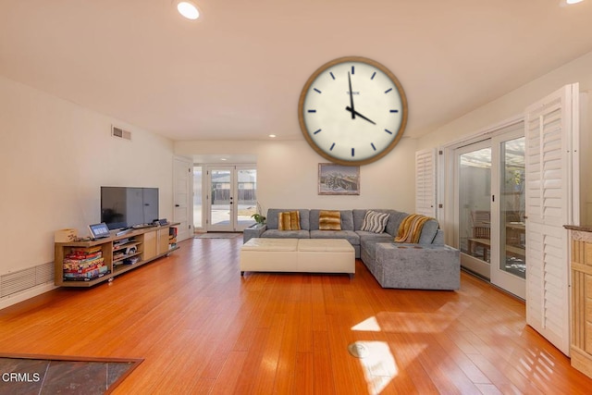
3:59
